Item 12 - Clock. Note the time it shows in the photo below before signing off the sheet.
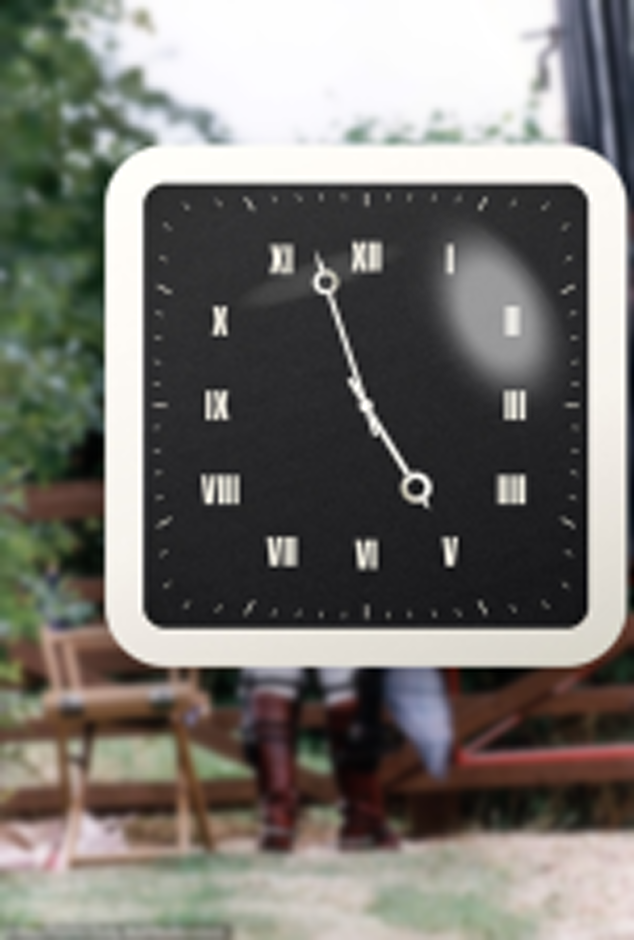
4:57
